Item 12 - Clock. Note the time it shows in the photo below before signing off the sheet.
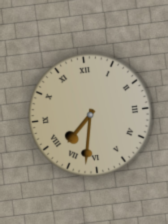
7:32
